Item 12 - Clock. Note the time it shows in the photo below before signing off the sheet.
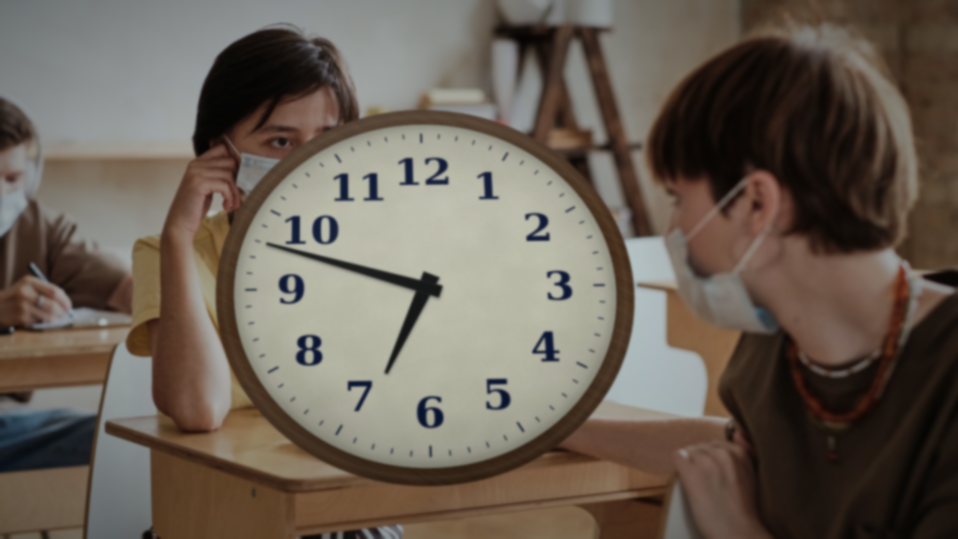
6:48
